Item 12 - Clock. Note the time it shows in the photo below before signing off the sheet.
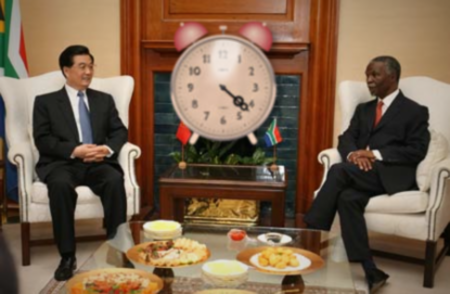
4:22
